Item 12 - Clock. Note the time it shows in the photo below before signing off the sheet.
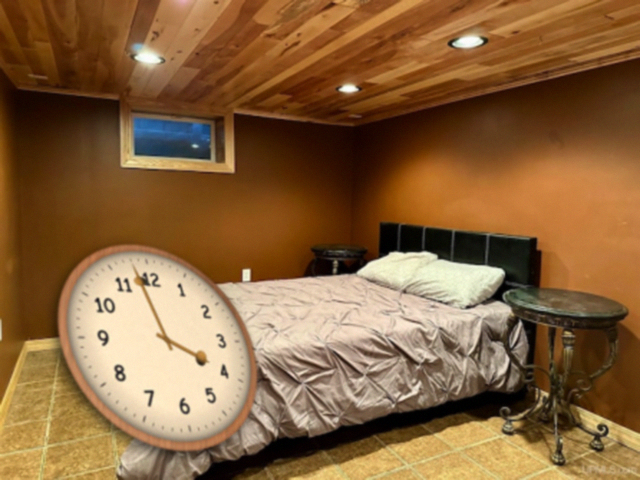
3:58
